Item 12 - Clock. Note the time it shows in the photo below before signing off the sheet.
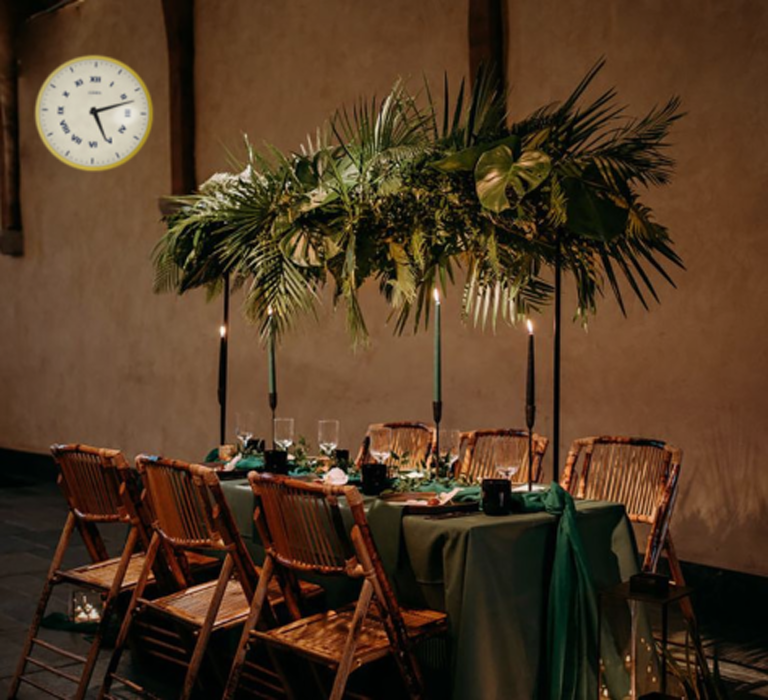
5:12
